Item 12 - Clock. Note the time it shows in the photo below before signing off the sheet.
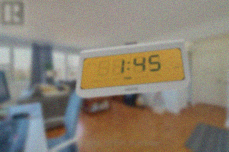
1:45
